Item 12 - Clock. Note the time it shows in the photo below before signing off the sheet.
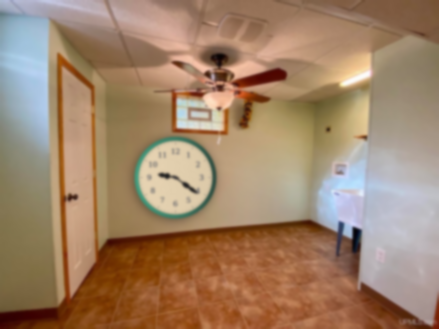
9:21
